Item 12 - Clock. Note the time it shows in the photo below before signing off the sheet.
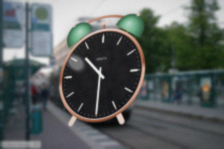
10:30
